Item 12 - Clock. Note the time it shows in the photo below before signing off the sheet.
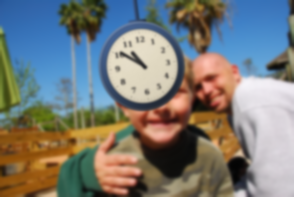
10:51
